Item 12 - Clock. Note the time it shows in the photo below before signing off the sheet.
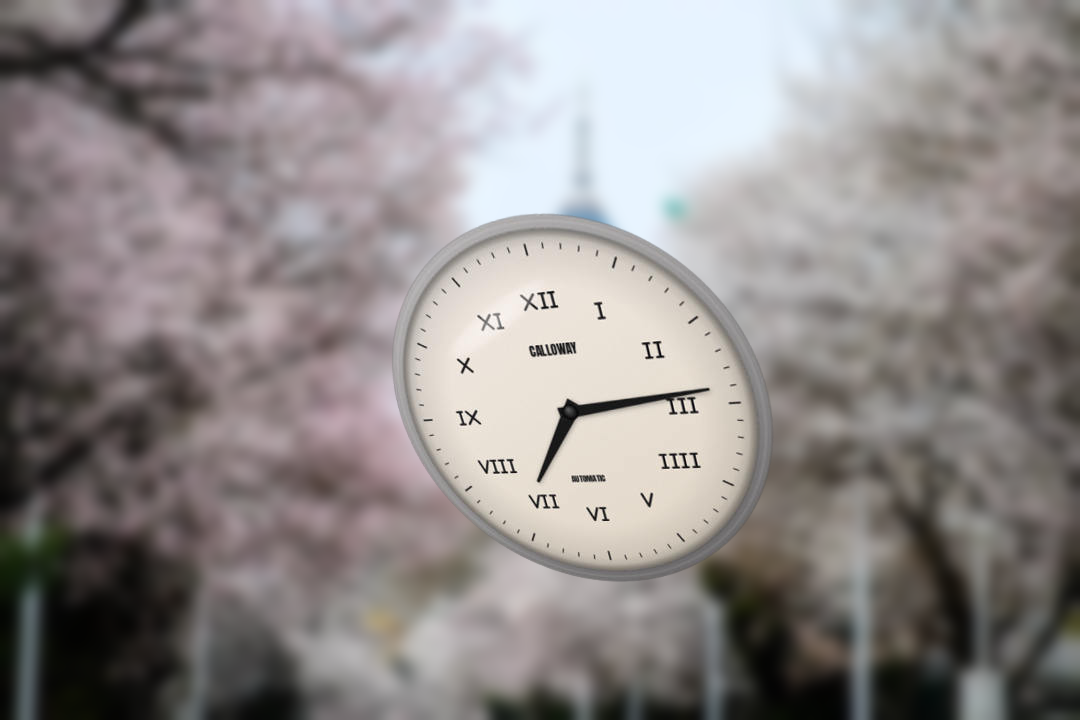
7:14
